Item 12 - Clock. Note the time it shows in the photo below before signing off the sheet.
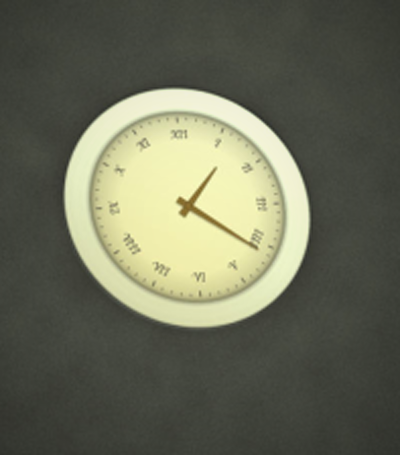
1:21
